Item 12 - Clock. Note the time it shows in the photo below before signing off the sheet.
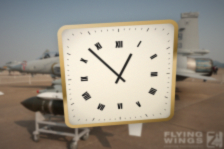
12:53
